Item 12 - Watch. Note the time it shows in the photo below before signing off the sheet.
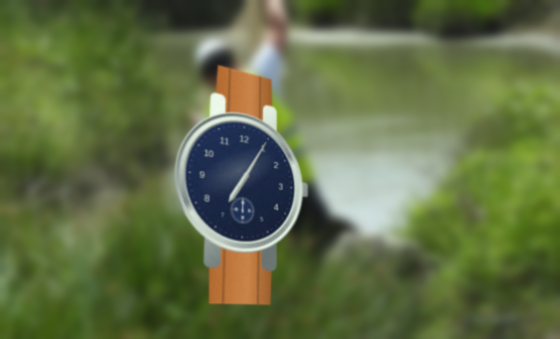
7:05
